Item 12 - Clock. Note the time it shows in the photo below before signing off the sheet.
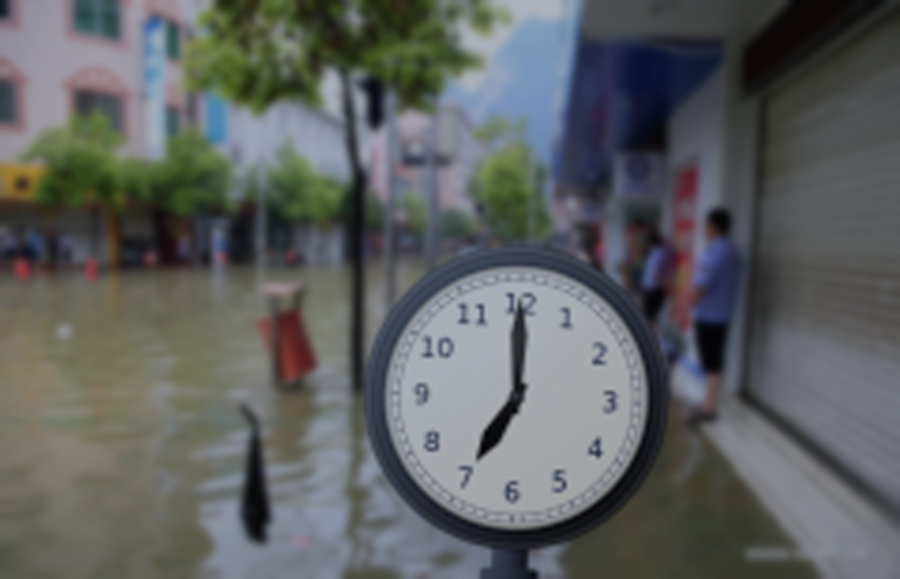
7:00
